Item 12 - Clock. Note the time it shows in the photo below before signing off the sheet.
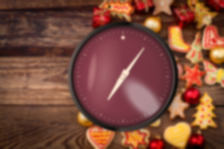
7:06
